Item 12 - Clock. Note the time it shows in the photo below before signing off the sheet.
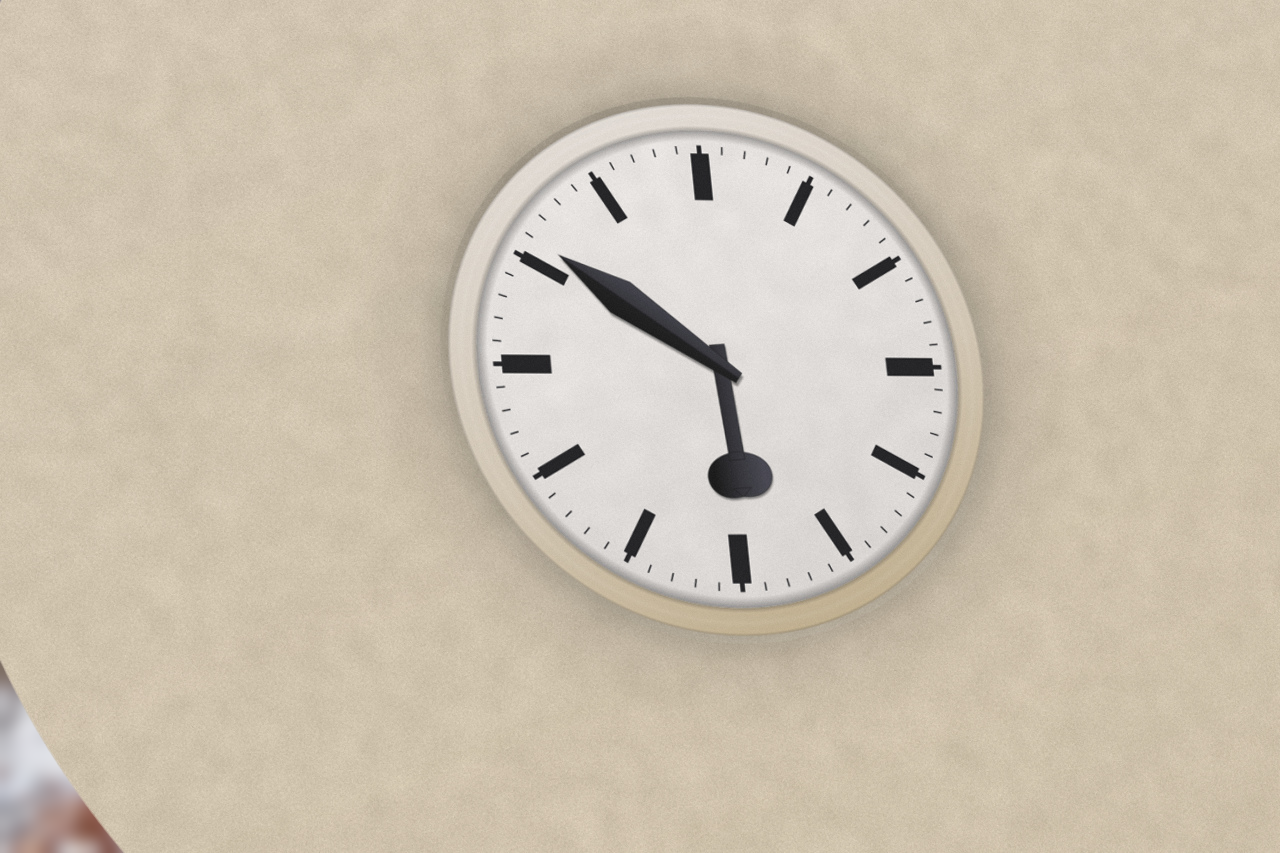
5:51
